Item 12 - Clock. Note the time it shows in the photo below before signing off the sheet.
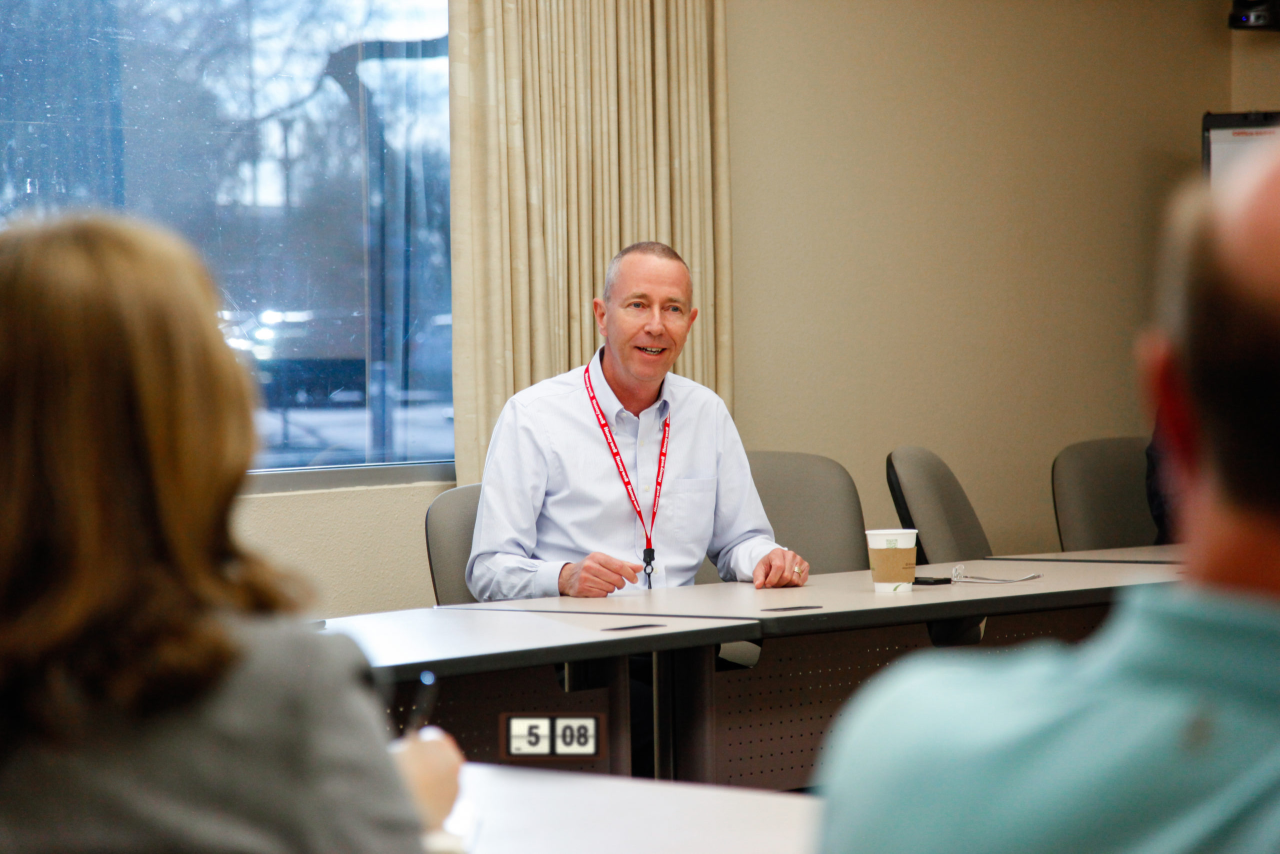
5:08
